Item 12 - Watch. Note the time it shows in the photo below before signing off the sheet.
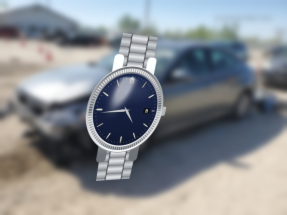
4:44
